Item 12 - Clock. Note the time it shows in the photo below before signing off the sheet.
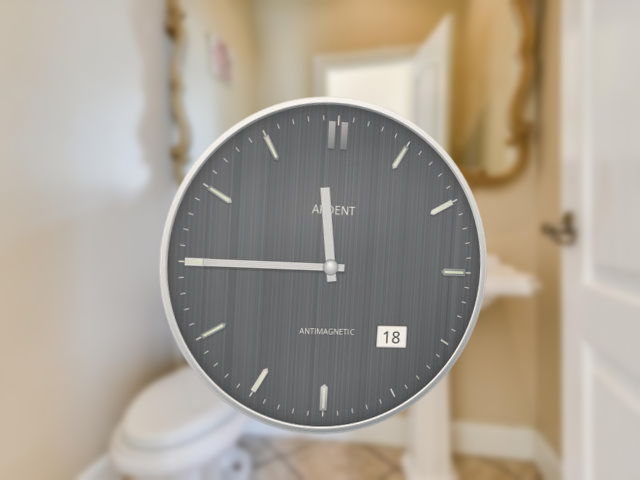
11:45
